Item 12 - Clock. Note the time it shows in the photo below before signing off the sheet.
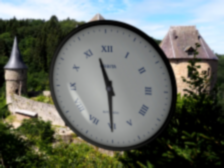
11:30
